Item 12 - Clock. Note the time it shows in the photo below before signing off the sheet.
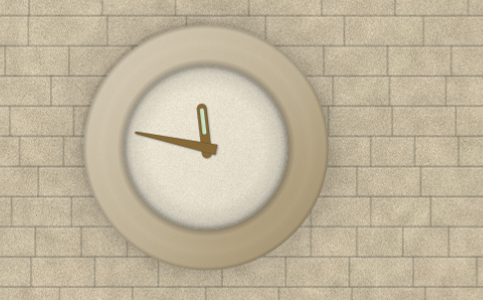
11:47
